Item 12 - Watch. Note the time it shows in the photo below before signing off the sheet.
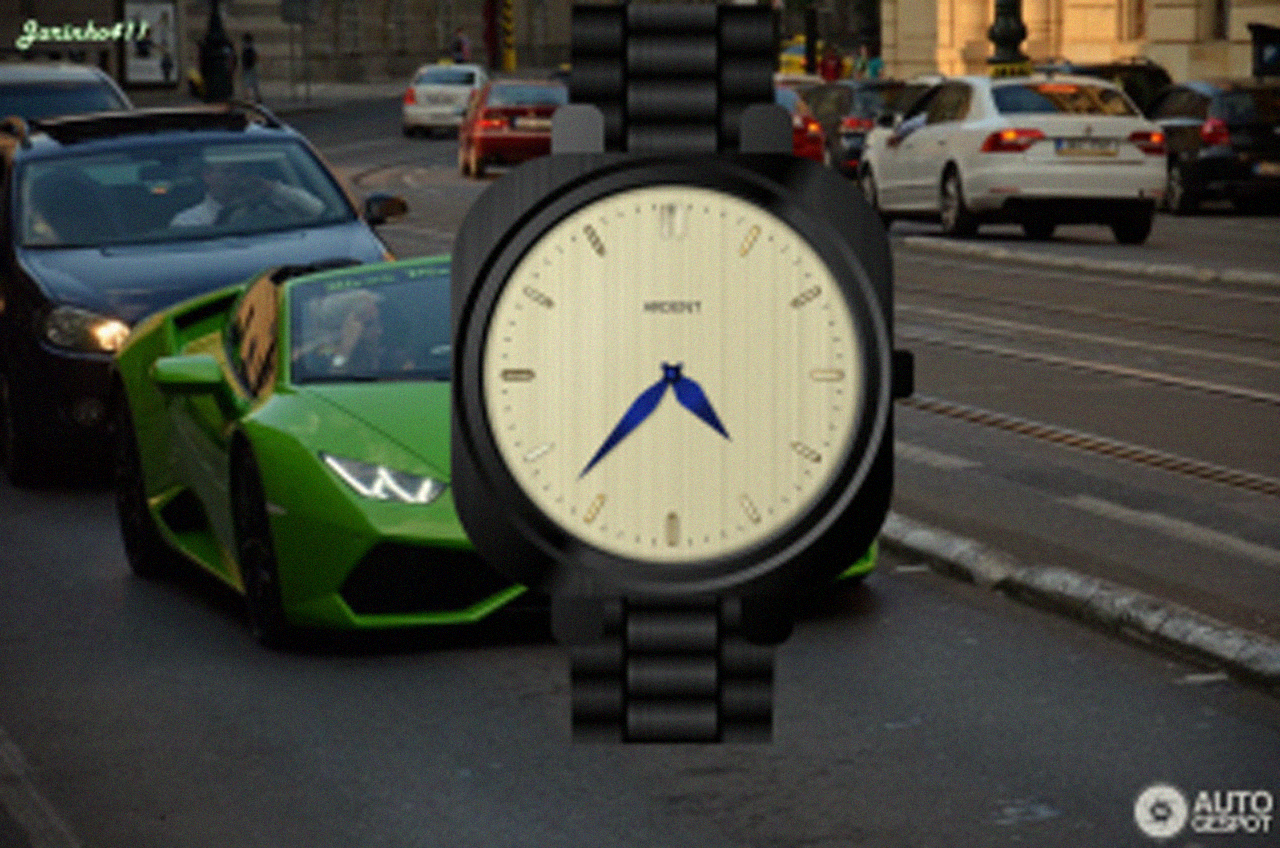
4:37
